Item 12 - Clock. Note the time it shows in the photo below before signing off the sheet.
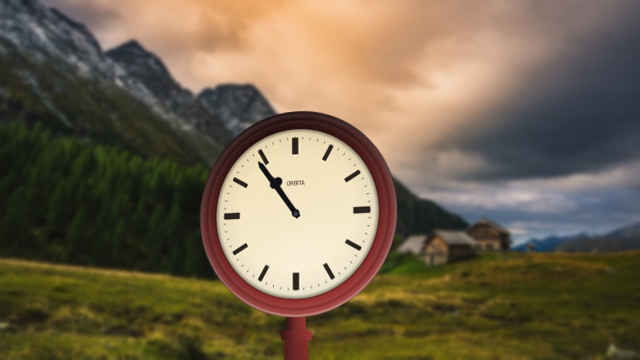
10:54
